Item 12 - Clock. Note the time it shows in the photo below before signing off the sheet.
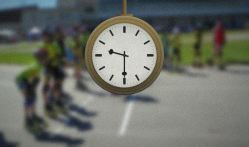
9:30
